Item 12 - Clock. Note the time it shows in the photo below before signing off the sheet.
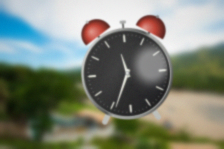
11:34
